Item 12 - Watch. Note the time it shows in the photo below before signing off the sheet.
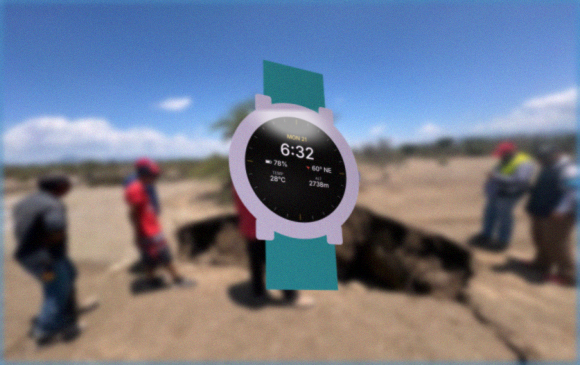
6:32
